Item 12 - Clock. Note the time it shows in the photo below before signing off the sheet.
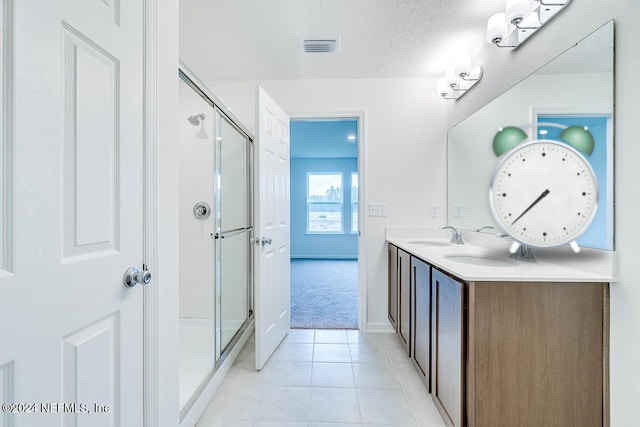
7:38
